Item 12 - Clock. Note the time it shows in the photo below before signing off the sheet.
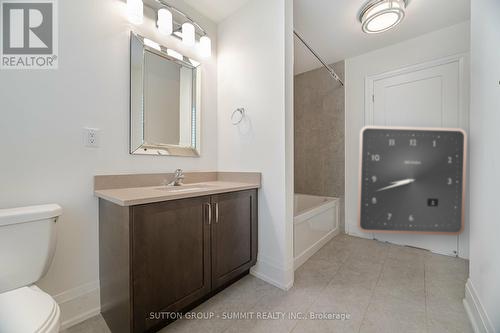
8:42
